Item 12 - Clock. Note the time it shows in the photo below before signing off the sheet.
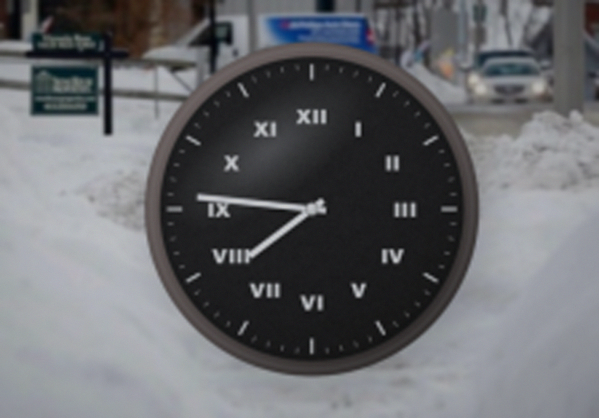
7:46
